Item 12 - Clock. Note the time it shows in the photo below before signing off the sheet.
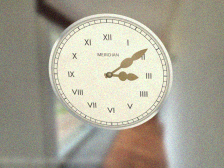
3:09
